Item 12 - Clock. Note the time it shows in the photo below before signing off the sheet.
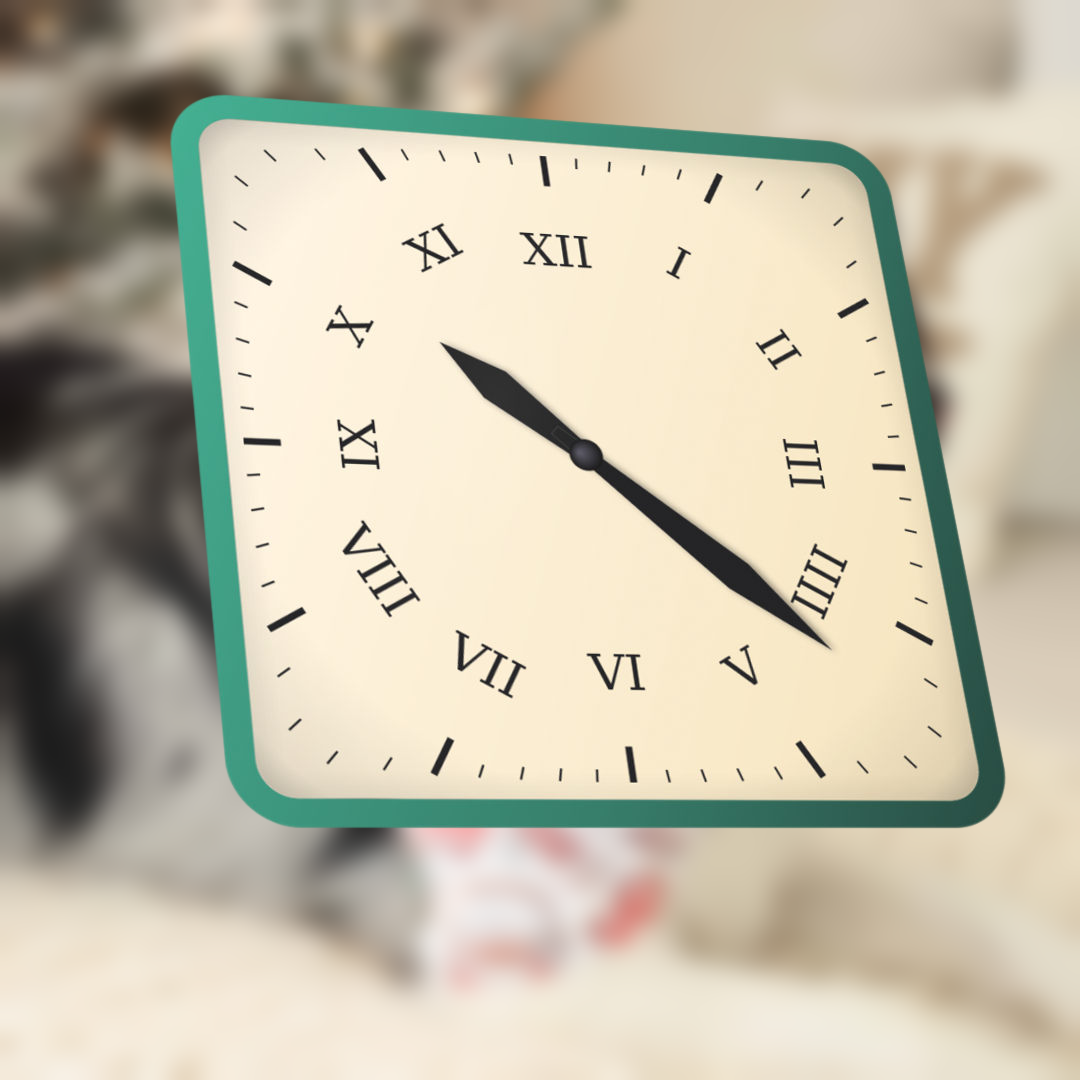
10:22
